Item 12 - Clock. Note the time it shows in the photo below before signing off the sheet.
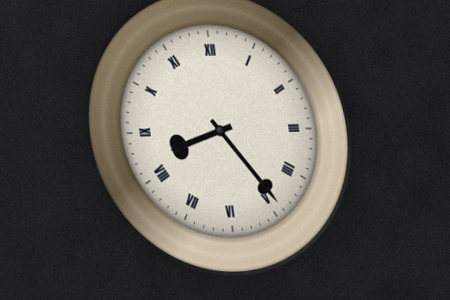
8:24
